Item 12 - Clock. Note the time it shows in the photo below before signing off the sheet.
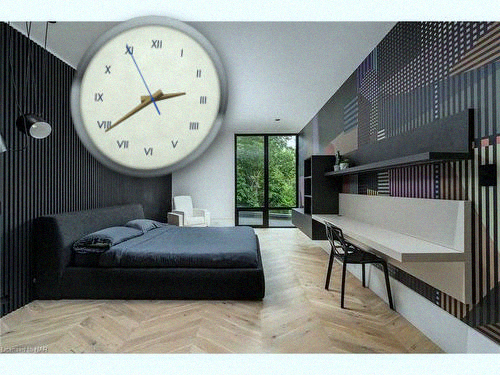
2:38:55
